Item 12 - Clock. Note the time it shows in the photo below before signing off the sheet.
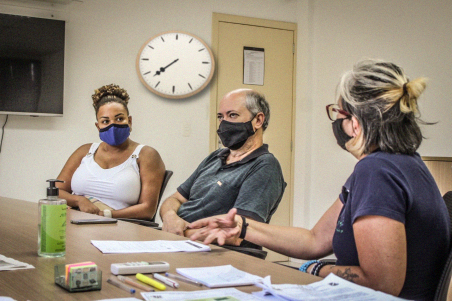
7:38
